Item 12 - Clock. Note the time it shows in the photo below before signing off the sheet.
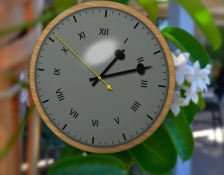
1:11:51
